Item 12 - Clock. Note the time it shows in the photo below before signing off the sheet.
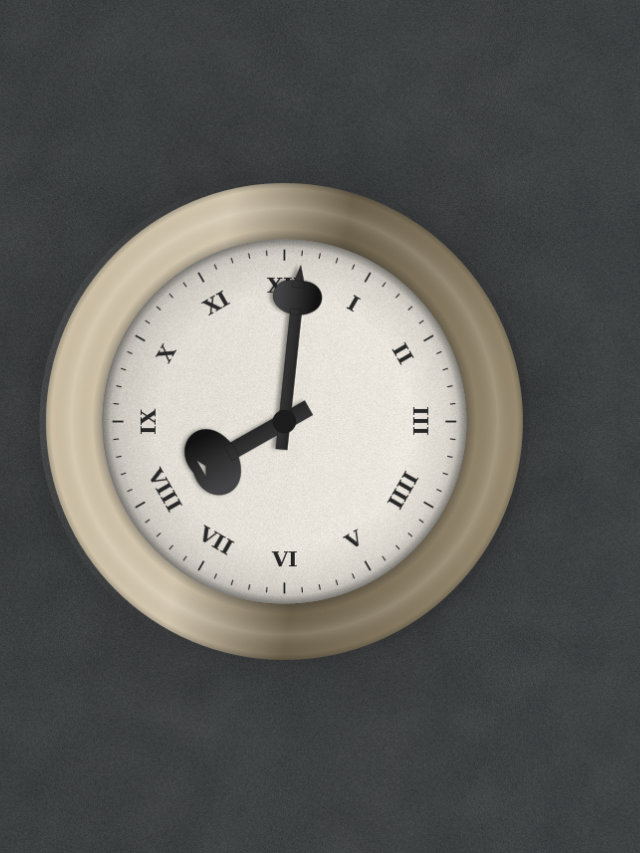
8:01
